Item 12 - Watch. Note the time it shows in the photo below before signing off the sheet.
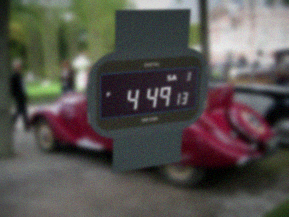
4:49:13
